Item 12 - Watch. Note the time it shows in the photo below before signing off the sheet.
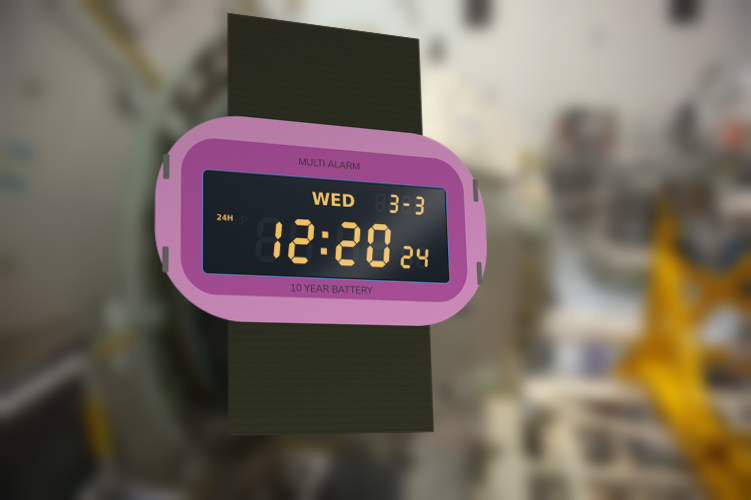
12:20:24
